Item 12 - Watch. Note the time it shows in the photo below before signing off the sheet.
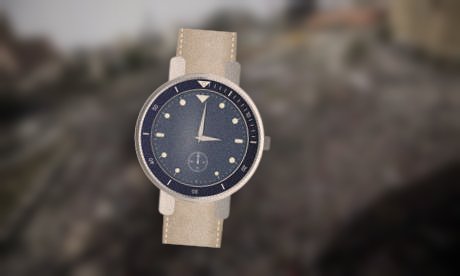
3:01
